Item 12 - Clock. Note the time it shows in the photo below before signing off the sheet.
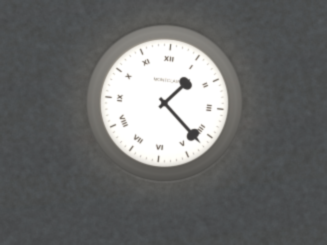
1:22
